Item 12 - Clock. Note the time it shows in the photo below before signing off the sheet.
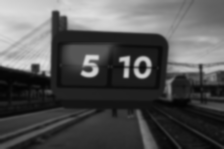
5:10
